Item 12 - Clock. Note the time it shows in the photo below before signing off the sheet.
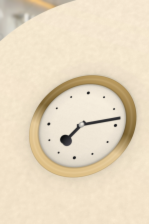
7:13
